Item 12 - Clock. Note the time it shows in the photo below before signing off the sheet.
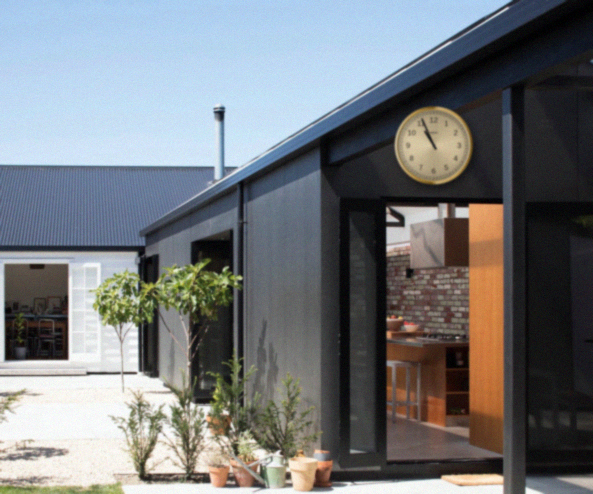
10:56
